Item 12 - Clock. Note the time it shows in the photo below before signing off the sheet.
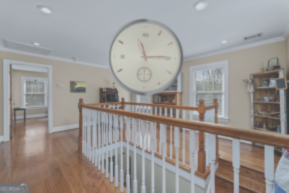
11:15
